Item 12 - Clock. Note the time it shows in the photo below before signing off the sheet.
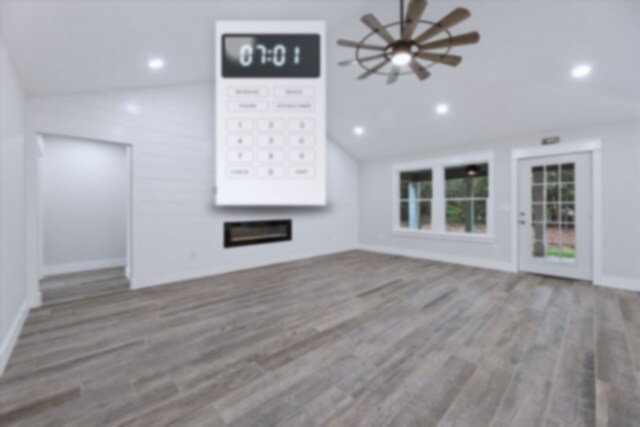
7:01
